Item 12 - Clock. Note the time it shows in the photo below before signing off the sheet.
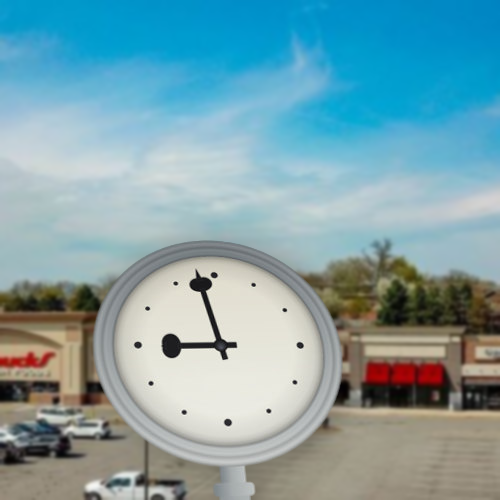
8:58
